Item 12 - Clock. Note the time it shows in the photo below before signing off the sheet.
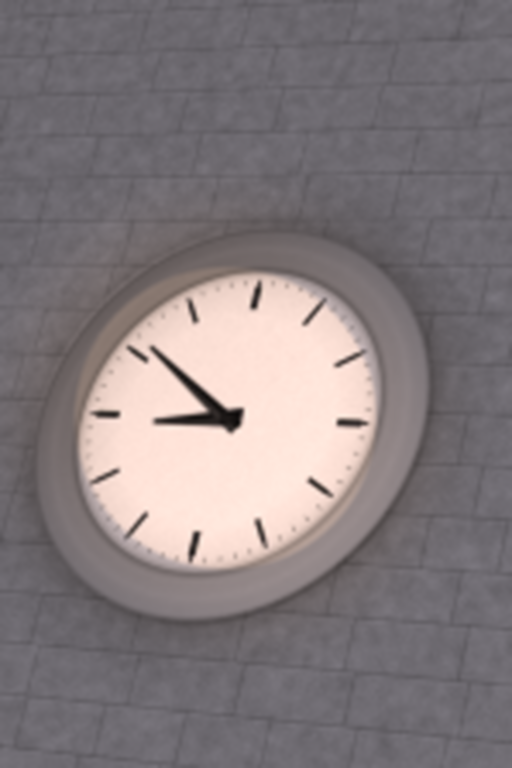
8:51
